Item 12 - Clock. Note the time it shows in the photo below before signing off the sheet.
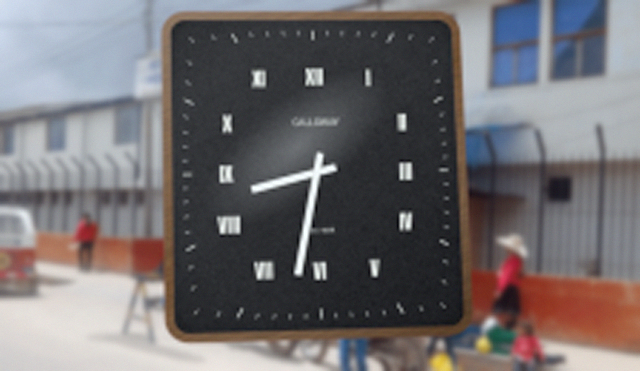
8:32
